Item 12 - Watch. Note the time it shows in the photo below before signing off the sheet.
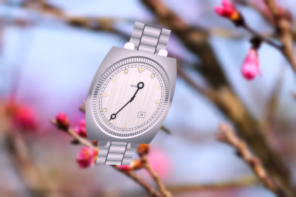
12:36
